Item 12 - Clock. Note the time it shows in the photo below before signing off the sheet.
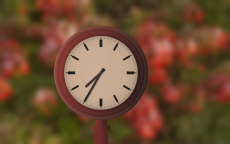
7:35
